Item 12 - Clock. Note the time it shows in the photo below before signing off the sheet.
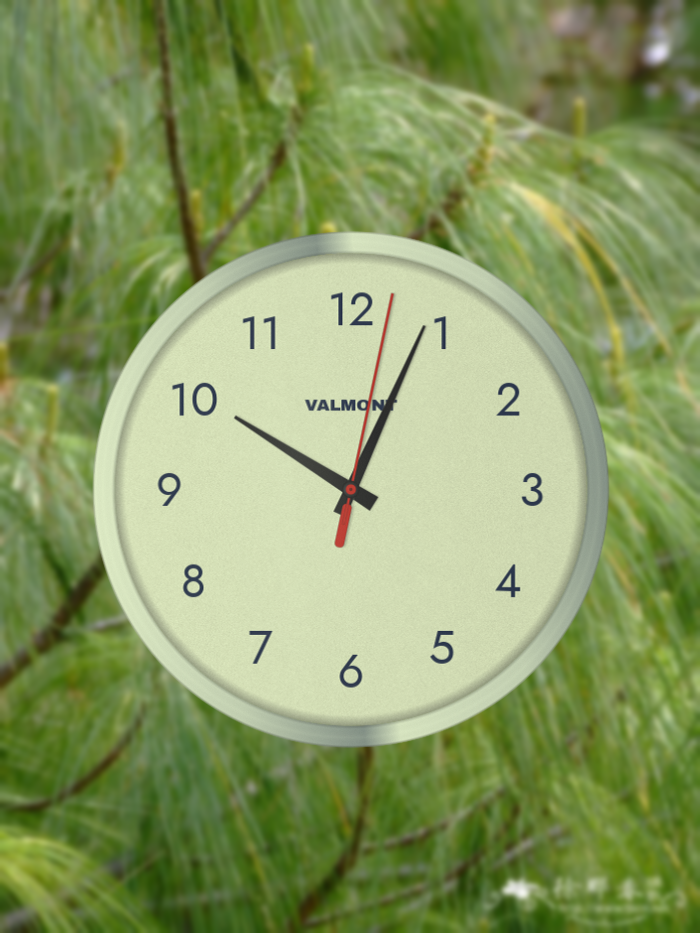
10:04:02
